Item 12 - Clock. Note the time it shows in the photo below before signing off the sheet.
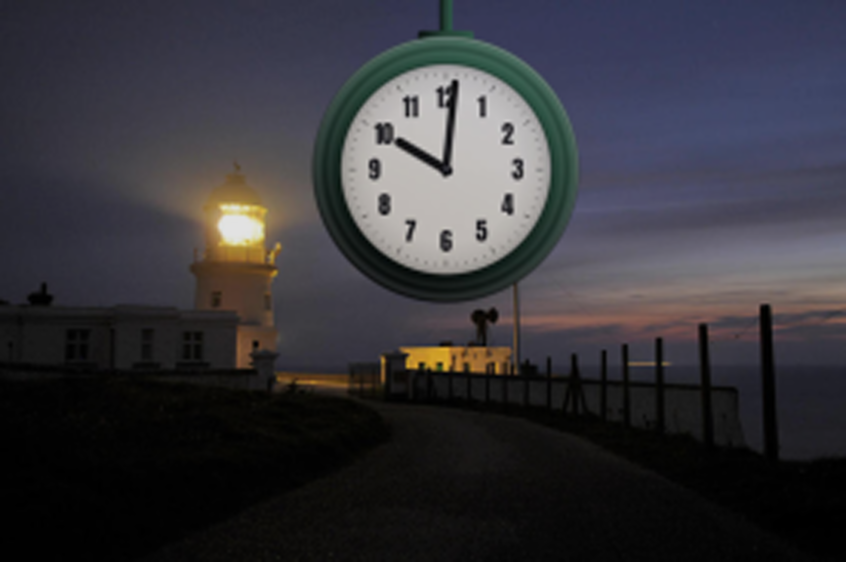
10:01
